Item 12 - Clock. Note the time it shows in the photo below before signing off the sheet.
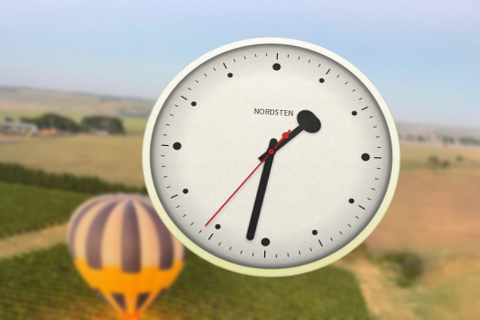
1:31:36
